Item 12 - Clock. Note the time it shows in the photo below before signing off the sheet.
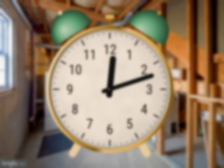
12:12
